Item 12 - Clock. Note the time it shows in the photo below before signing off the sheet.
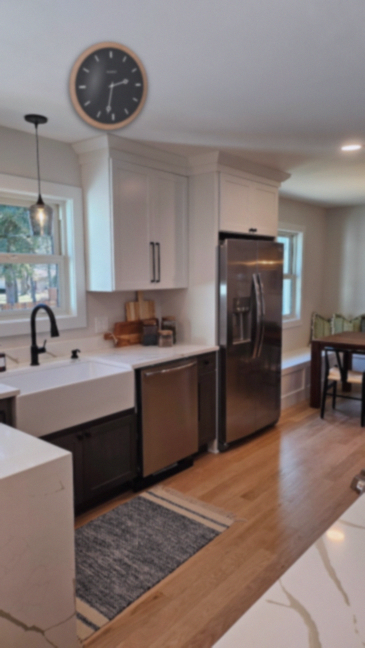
2:32
